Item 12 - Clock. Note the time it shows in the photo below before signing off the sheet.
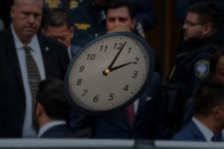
2:02
